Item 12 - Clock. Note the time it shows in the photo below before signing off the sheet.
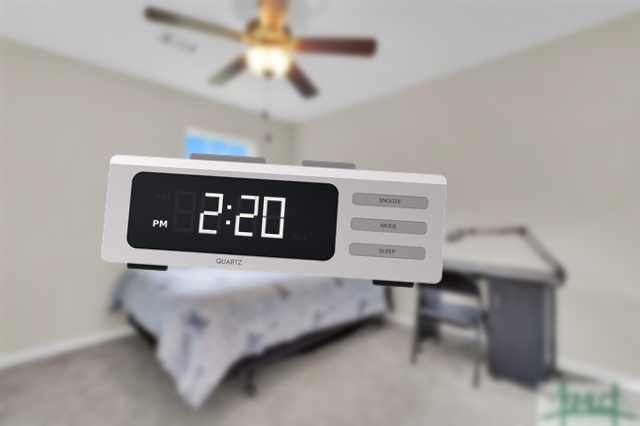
2:20
